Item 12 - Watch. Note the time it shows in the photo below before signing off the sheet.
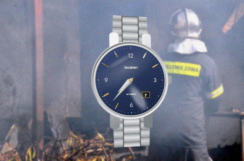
7:37
